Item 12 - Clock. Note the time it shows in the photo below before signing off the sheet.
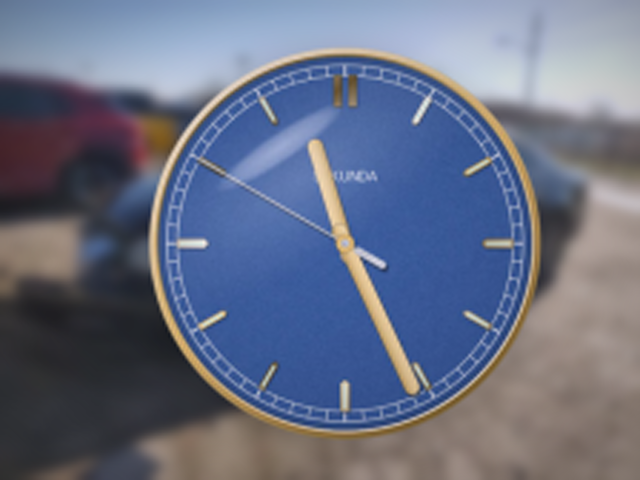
11:25:50
